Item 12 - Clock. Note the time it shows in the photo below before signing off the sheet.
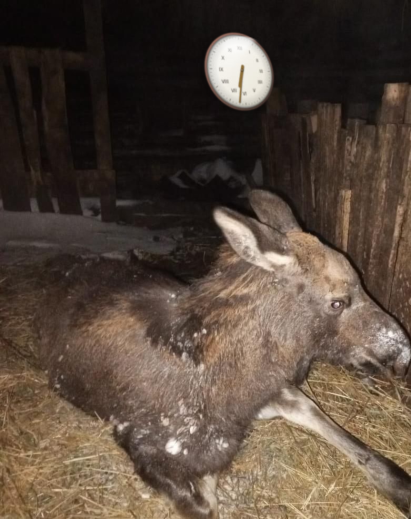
6:32
